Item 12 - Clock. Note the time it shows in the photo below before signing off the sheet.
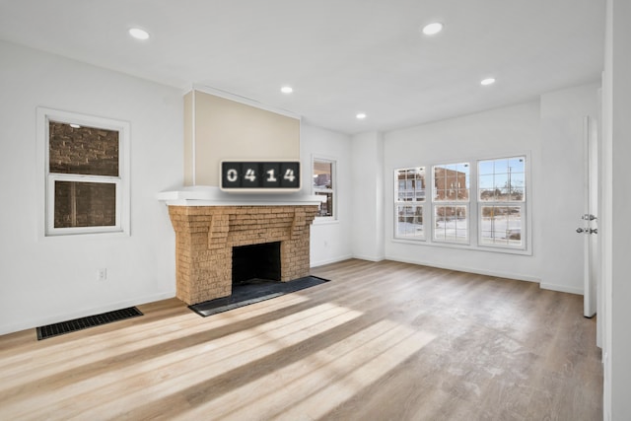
4:14
